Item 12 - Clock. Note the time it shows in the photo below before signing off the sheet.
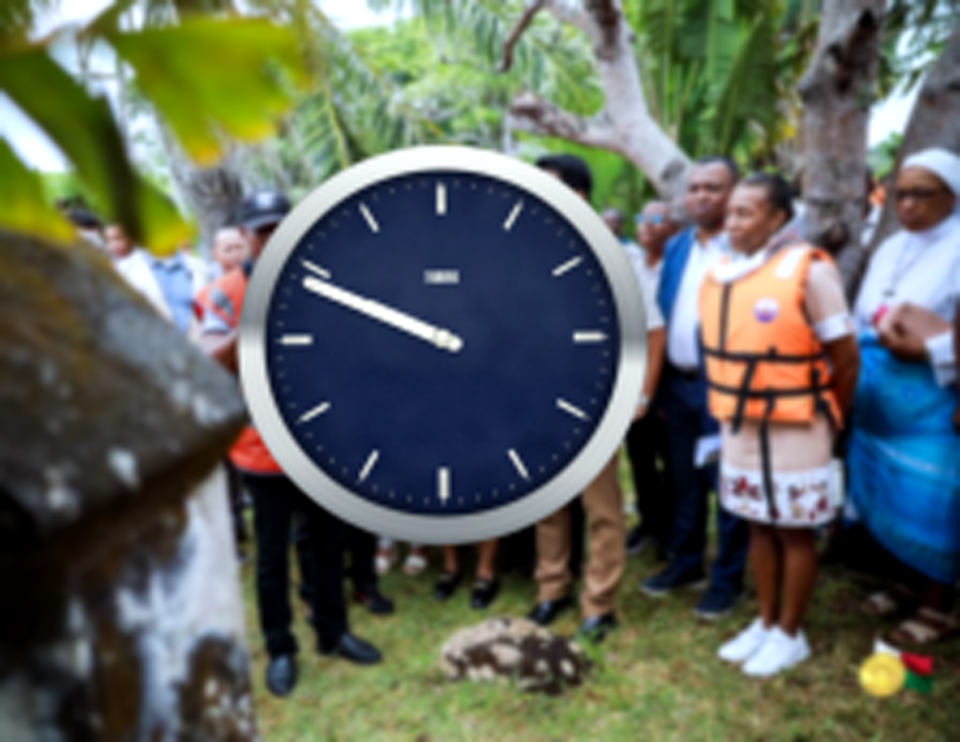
9:49
